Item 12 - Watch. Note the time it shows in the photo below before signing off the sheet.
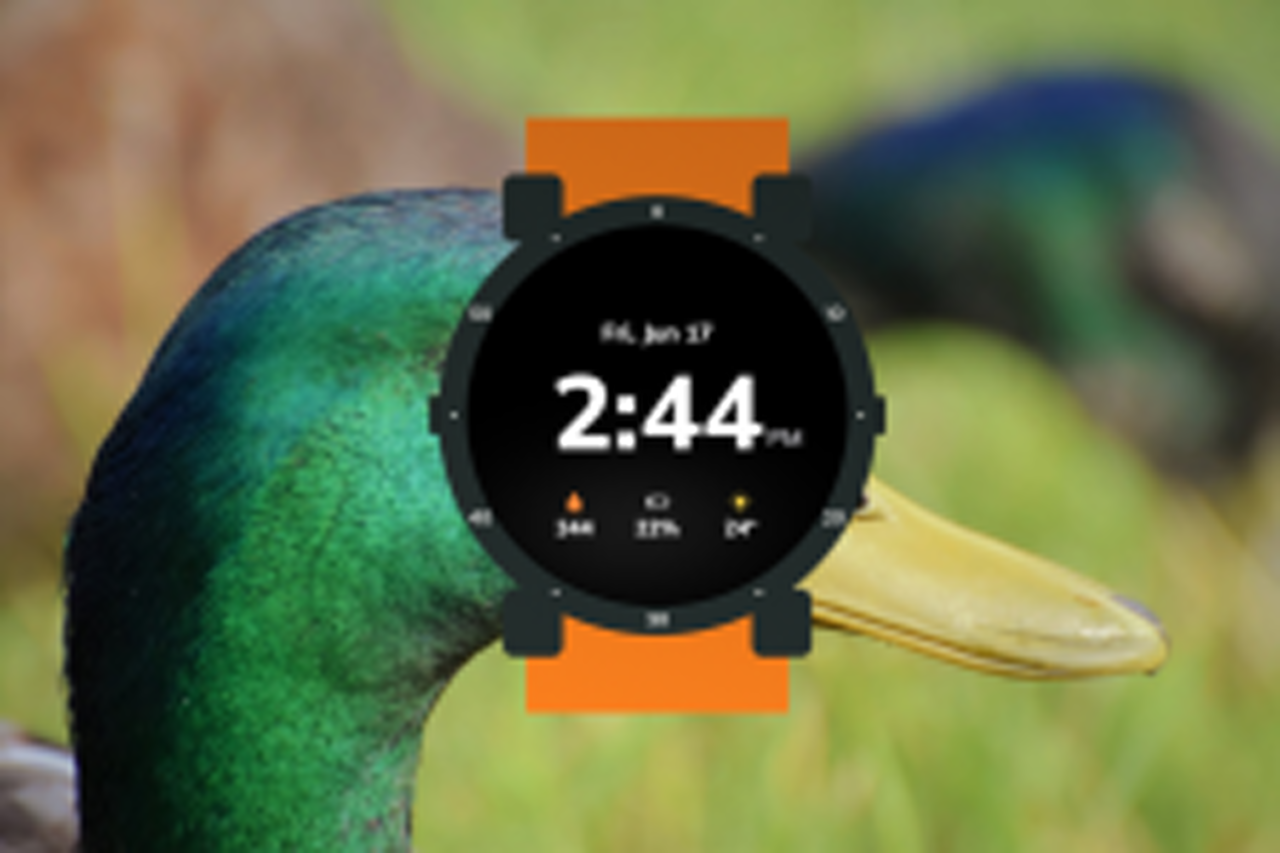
2:44
